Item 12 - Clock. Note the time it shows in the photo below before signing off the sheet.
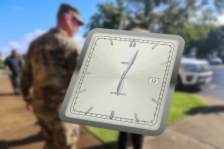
6:02
